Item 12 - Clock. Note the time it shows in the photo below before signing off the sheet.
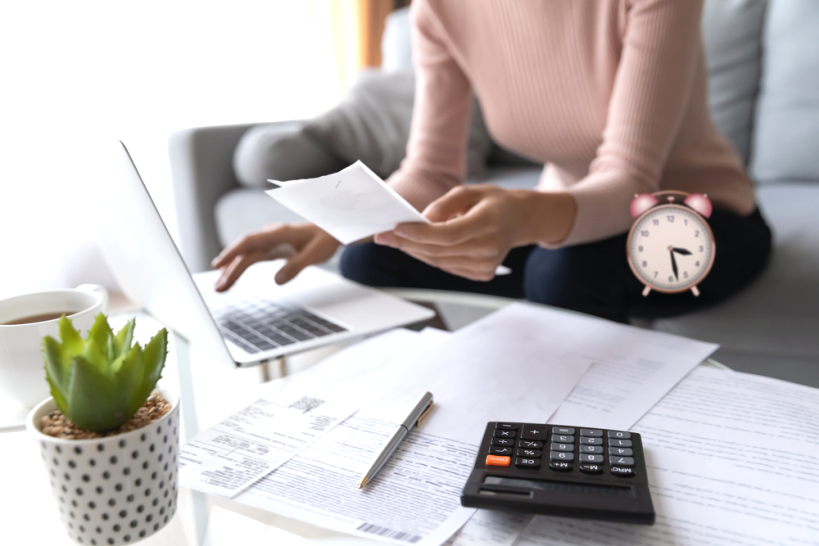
3:28
